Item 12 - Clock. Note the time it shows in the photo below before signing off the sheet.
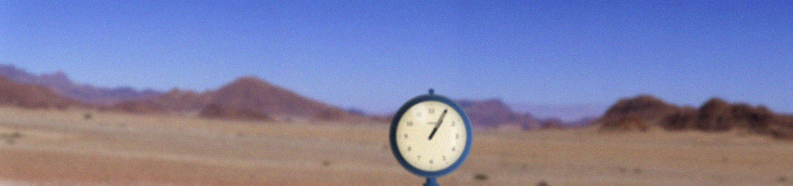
1:05
